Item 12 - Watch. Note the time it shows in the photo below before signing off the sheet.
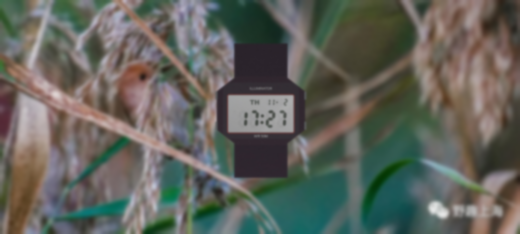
17:27
